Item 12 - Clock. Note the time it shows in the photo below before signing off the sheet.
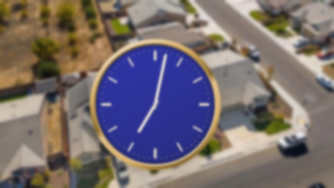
7:02
